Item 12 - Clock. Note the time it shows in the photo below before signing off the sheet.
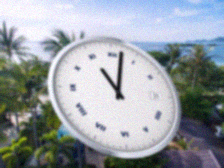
11:02
